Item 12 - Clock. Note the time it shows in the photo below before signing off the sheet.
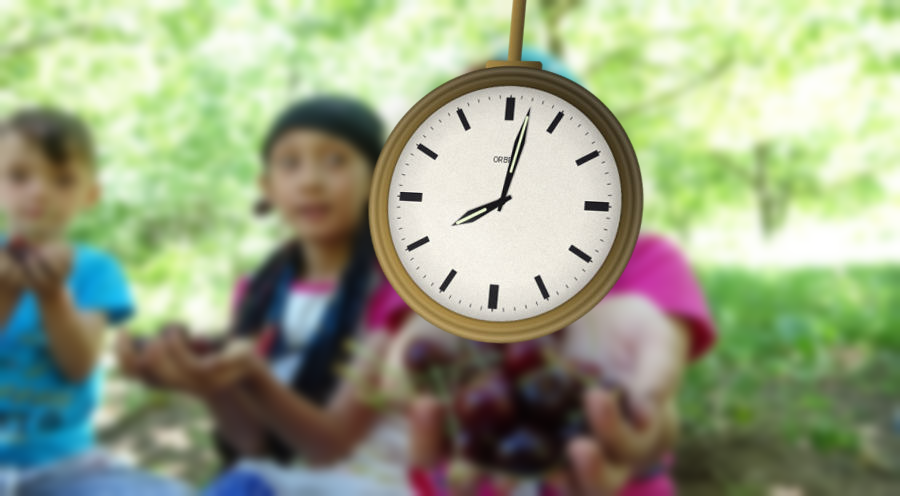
8:02
